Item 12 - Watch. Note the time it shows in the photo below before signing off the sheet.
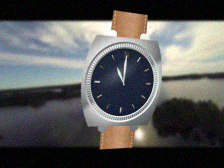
11:00
